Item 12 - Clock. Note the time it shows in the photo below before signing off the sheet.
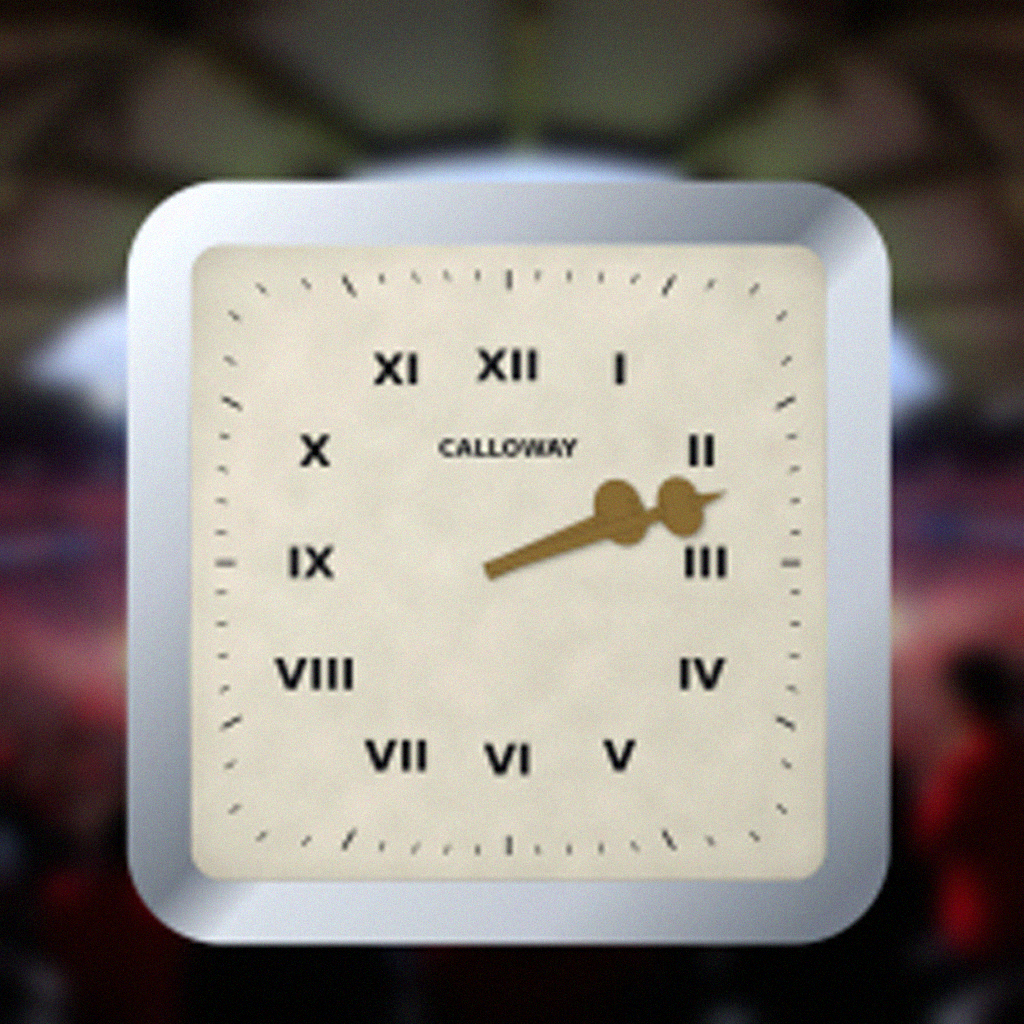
2:12
